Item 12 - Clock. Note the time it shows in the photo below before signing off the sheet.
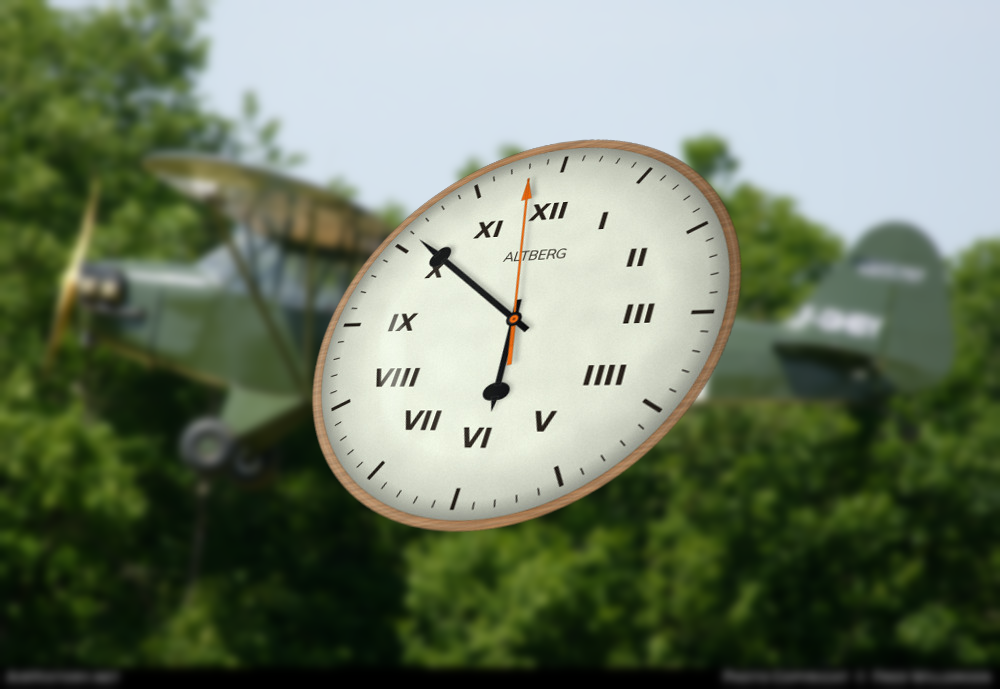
5:50:58
